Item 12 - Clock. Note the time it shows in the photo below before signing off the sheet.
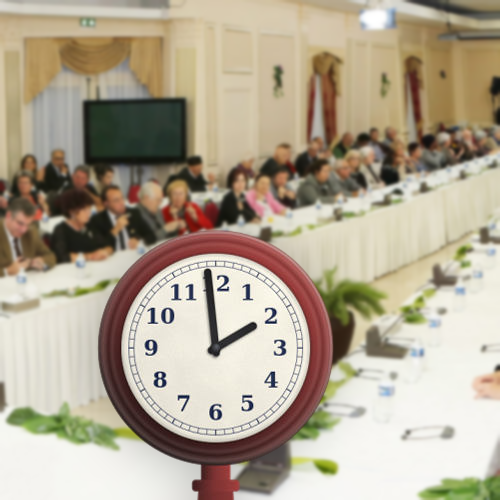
1:59
